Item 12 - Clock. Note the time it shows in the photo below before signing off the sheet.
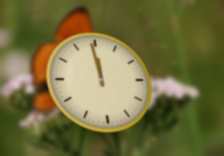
11:59
